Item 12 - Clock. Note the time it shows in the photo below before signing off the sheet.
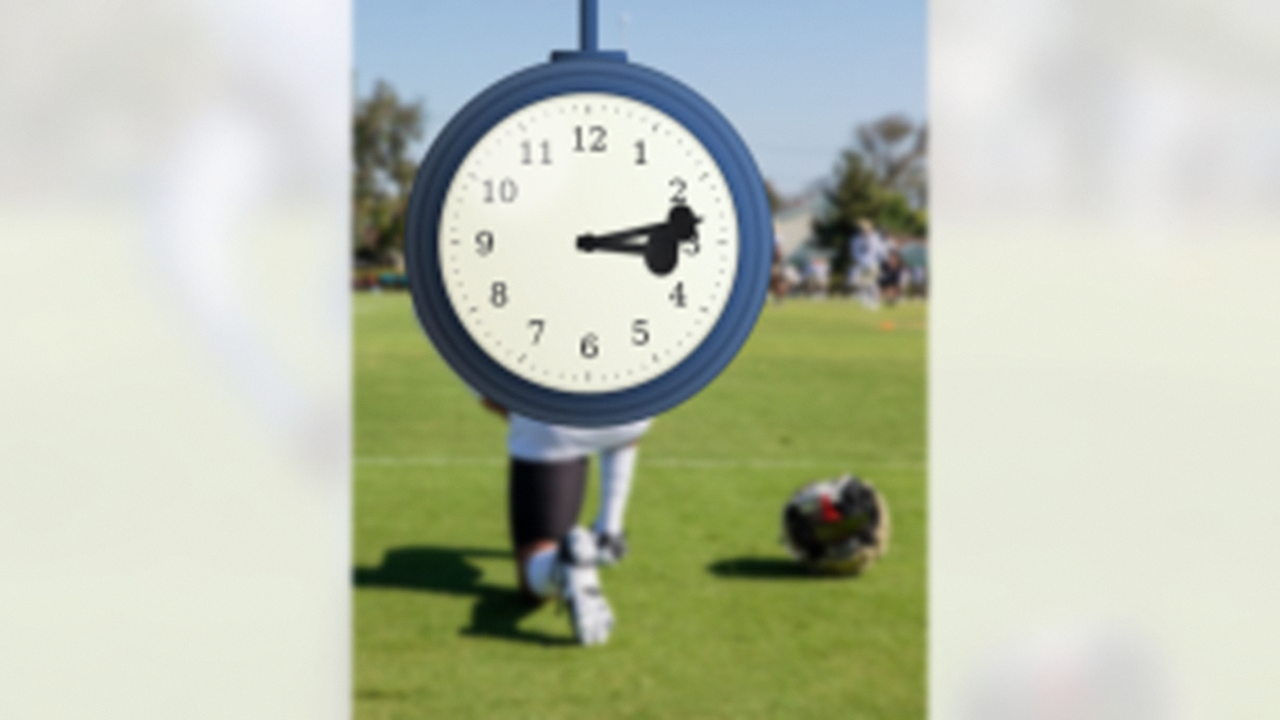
3:13
